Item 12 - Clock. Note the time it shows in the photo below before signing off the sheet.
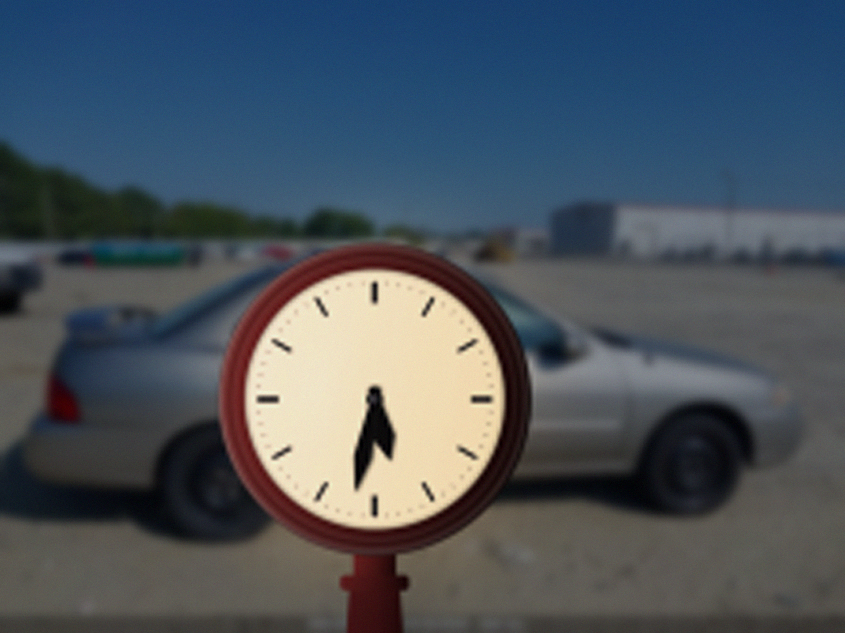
5:32
